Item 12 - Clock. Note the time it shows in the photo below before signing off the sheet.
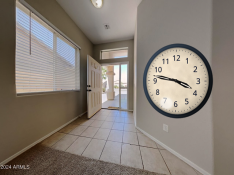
3:47
